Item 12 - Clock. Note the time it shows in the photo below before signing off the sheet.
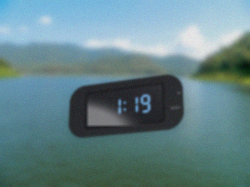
1:19
